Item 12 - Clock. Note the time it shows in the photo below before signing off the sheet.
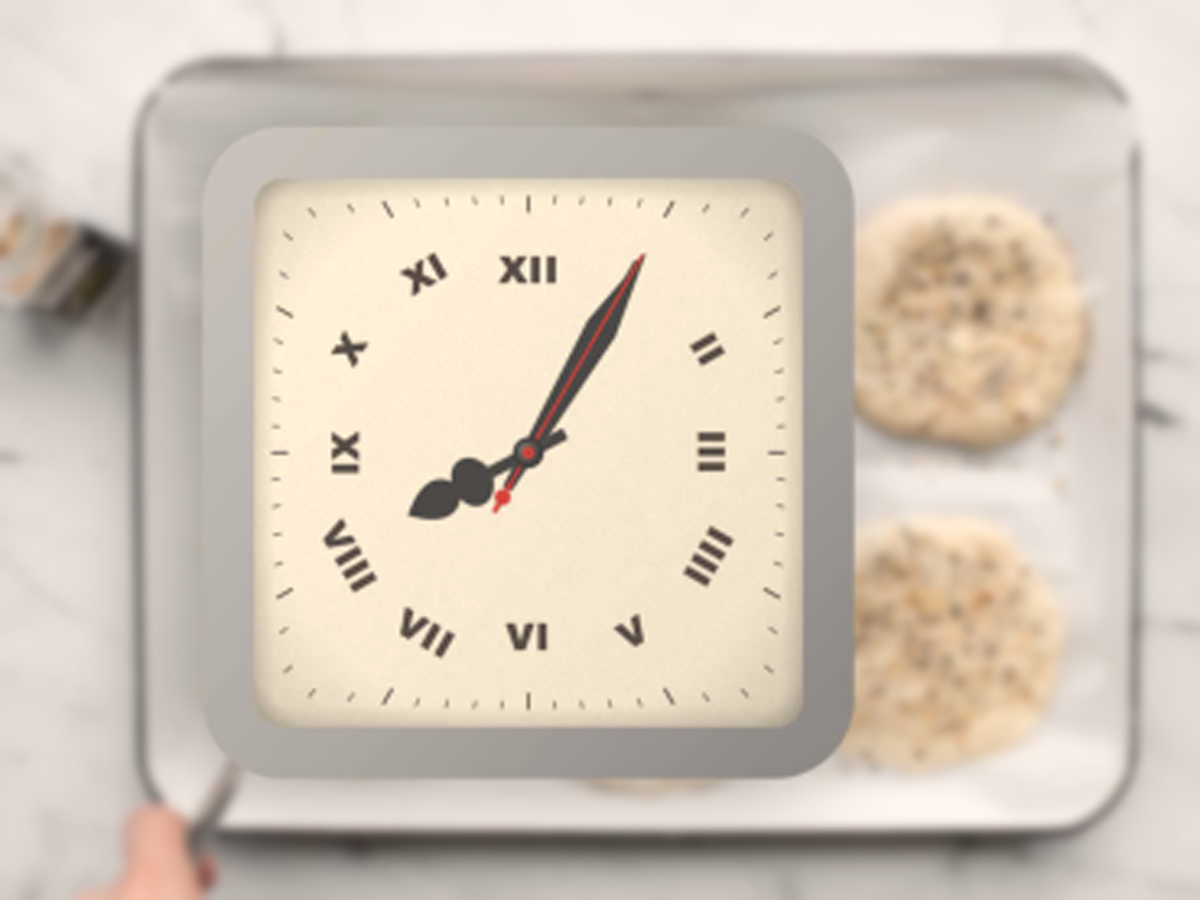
8:05:05
